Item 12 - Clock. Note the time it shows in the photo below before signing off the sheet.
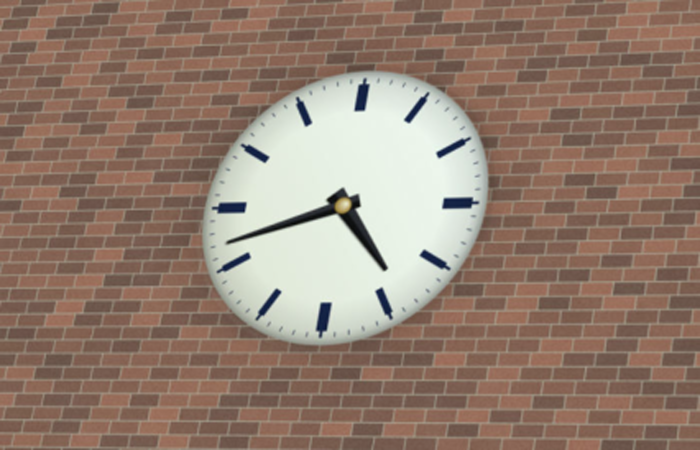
4:42
